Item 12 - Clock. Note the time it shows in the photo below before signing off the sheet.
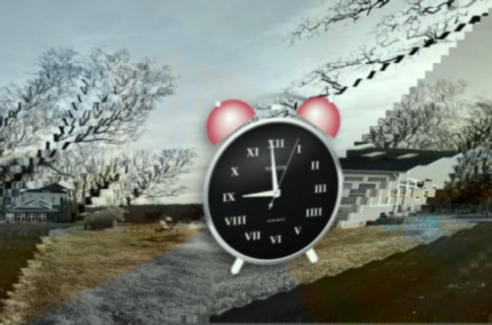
8:59:04
